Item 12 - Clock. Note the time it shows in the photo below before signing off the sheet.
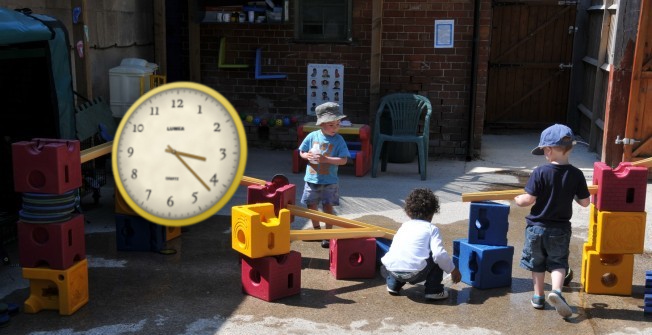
3:22
